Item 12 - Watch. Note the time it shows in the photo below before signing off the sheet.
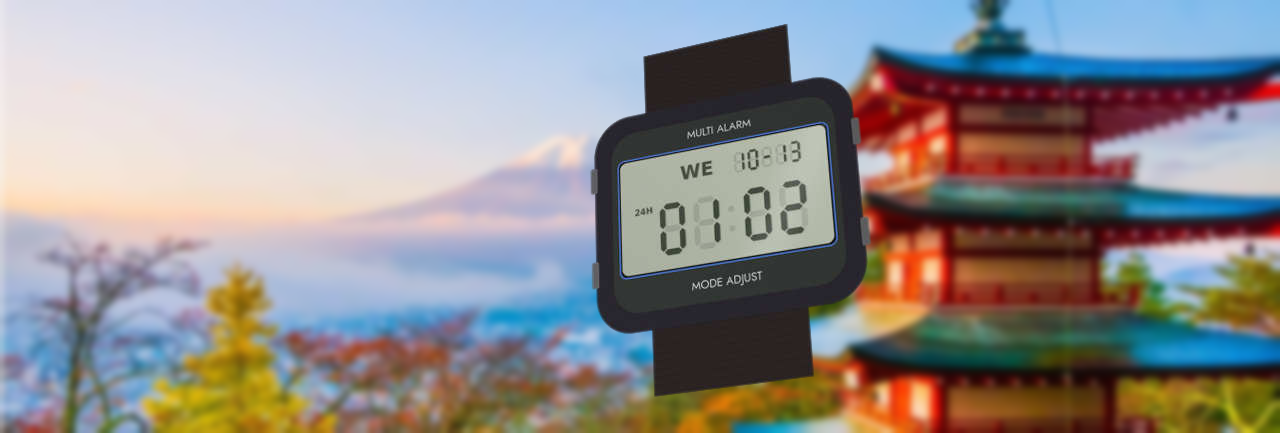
1:02
